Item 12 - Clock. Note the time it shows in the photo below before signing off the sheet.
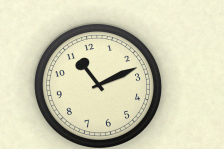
11:13
